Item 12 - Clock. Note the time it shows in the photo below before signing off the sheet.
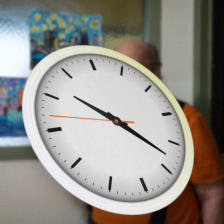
10:22:47
